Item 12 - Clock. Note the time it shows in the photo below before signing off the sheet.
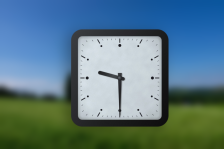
9:30
